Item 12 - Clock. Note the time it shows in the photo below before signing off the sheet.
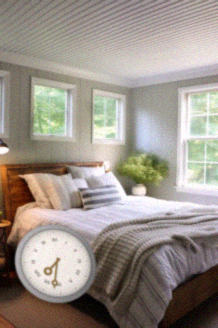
7:32
